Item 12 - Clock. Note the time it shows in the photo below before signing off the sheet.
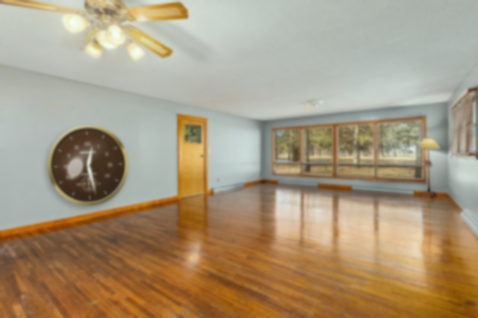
12:28
